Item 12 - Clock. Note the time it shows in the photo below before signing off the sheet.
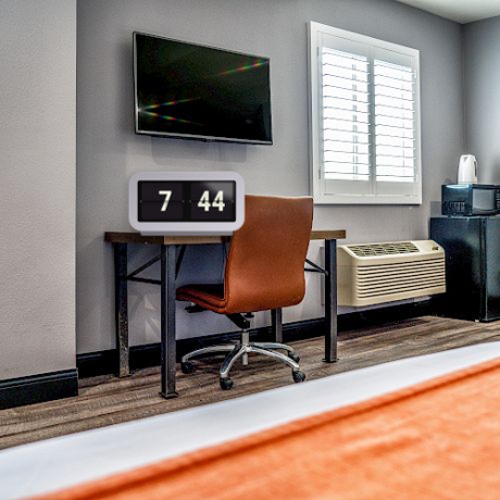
7:44
